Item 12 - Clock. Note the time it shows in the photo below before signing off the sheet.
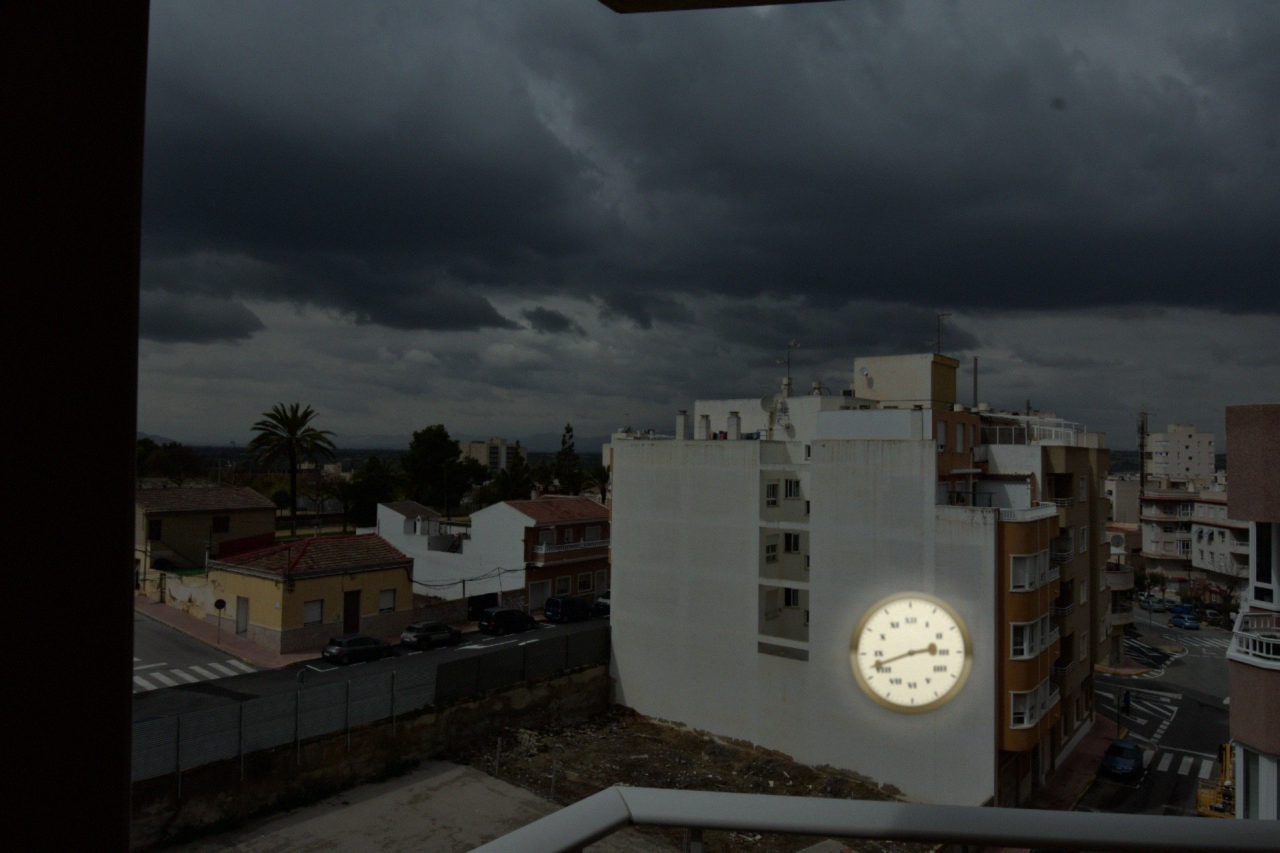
2:42
